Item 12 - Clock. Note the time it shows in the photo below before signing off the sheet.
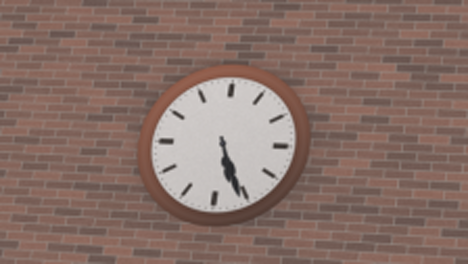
5:26
